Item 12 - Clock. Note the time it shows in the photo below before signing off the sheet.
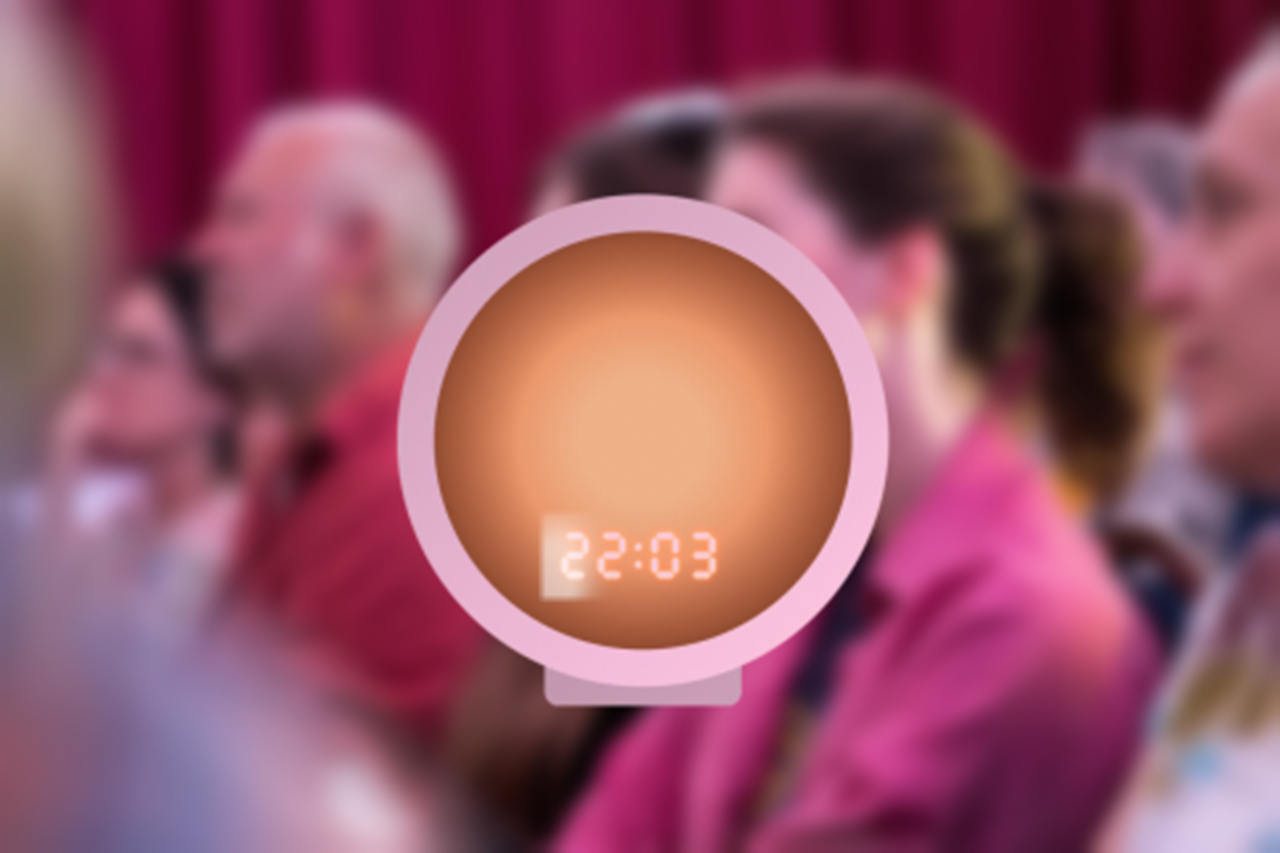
22:03
